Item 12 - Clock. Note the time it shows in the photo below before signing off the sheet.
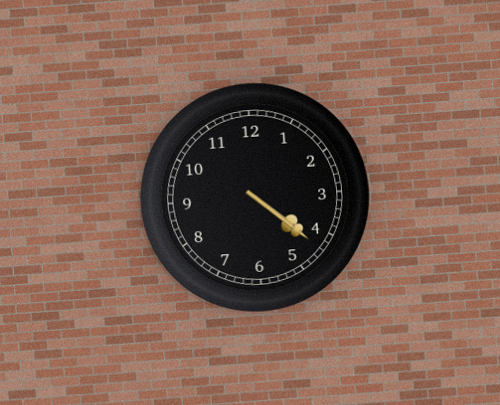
4:22
